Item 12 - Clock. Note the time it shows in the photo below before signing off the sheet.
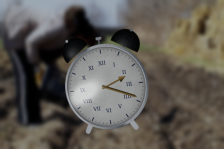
2:19
